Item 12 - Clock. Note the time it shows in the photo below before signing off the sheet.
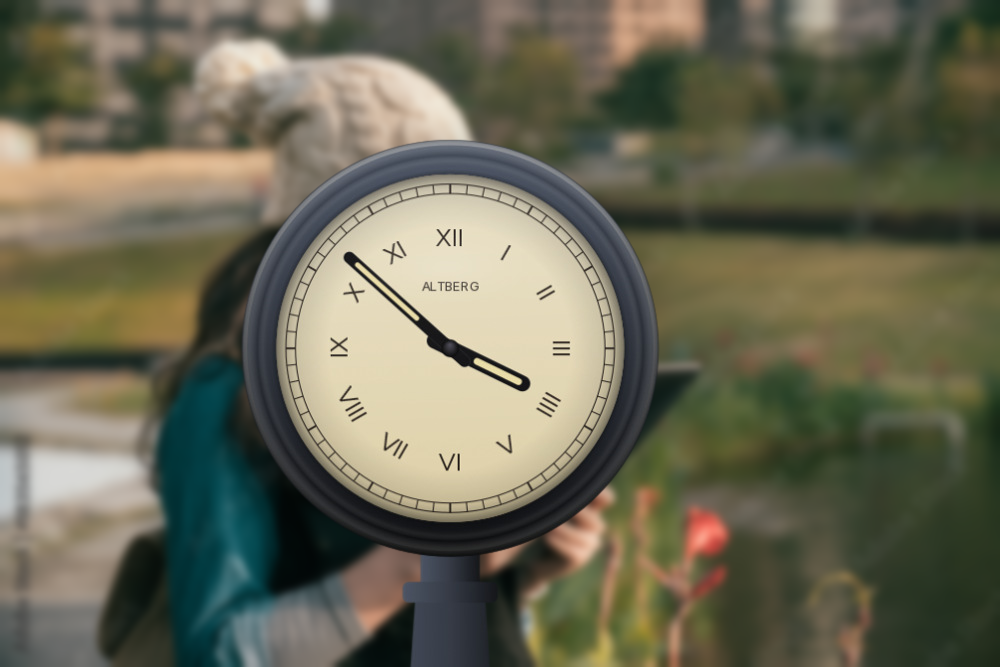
3:52
